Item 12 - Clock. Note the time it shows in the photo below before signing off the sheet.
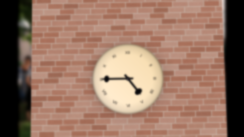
4:45
